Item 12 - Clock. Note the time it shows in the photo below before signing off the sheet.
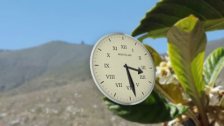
3:28
